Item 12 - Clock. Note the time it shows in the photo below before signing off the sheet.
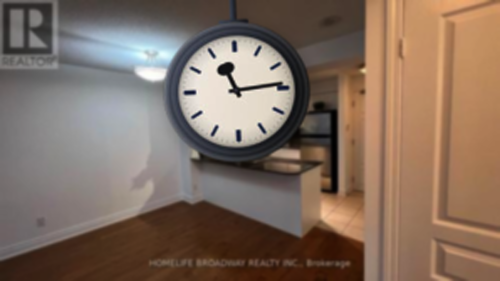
11:14
